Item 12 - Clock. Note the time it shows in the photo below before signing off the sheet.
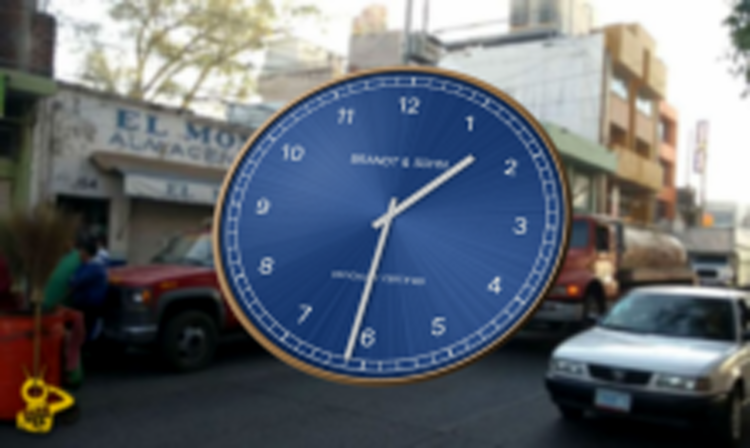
1:31
